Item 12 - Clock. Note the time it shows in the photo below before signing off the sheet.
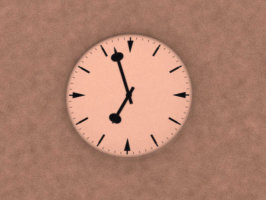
6:57
